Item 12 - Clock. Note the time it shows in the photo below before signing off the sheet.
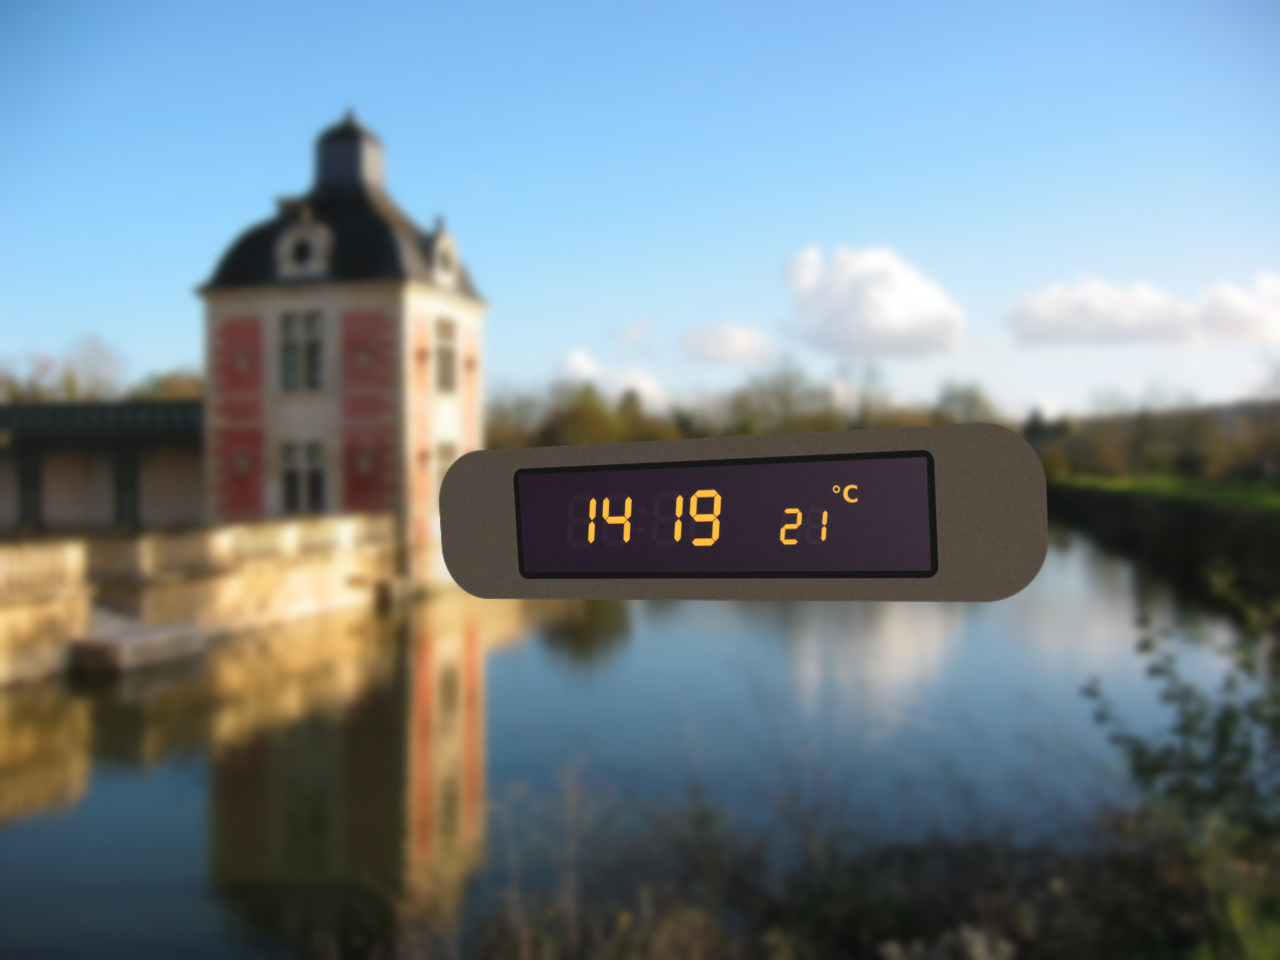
14:19
